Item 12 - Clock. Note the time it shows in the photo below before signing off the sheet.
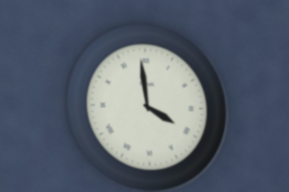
3:59
